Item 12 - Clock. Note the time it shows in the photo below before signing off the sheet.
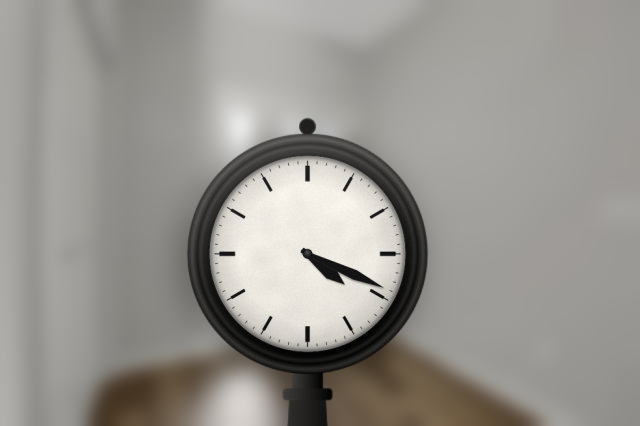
4:19
